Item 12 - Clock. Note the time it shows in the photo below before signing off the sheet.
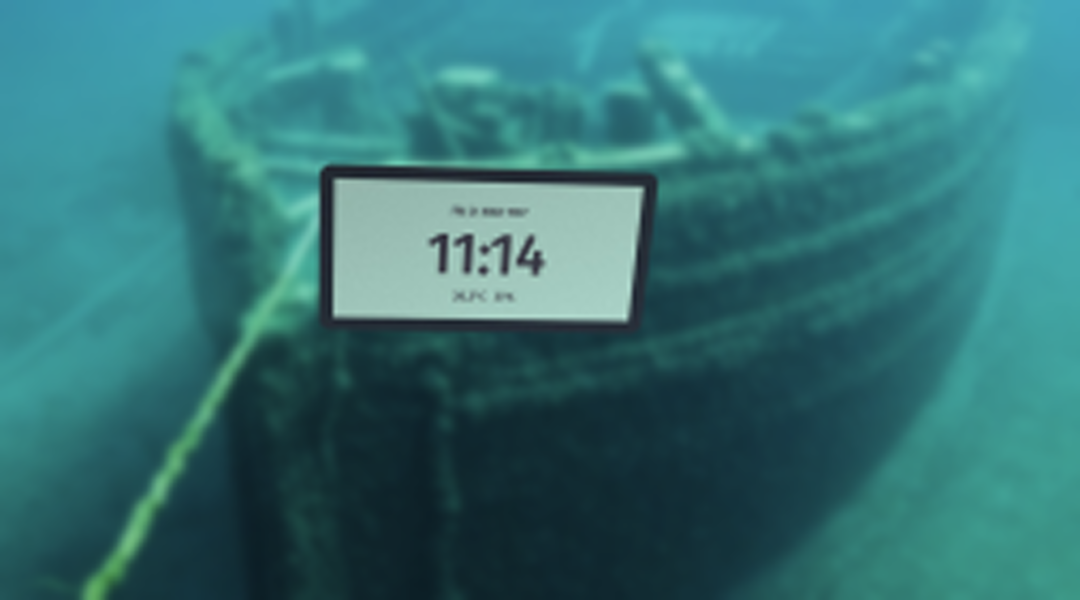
11:14
